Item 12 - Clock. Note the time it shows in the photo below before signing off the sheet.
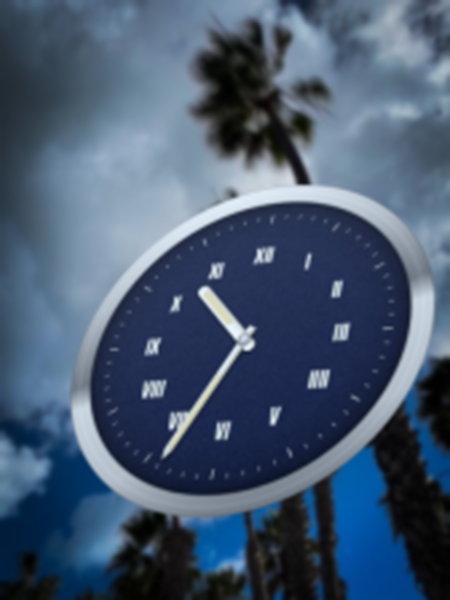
10:34
